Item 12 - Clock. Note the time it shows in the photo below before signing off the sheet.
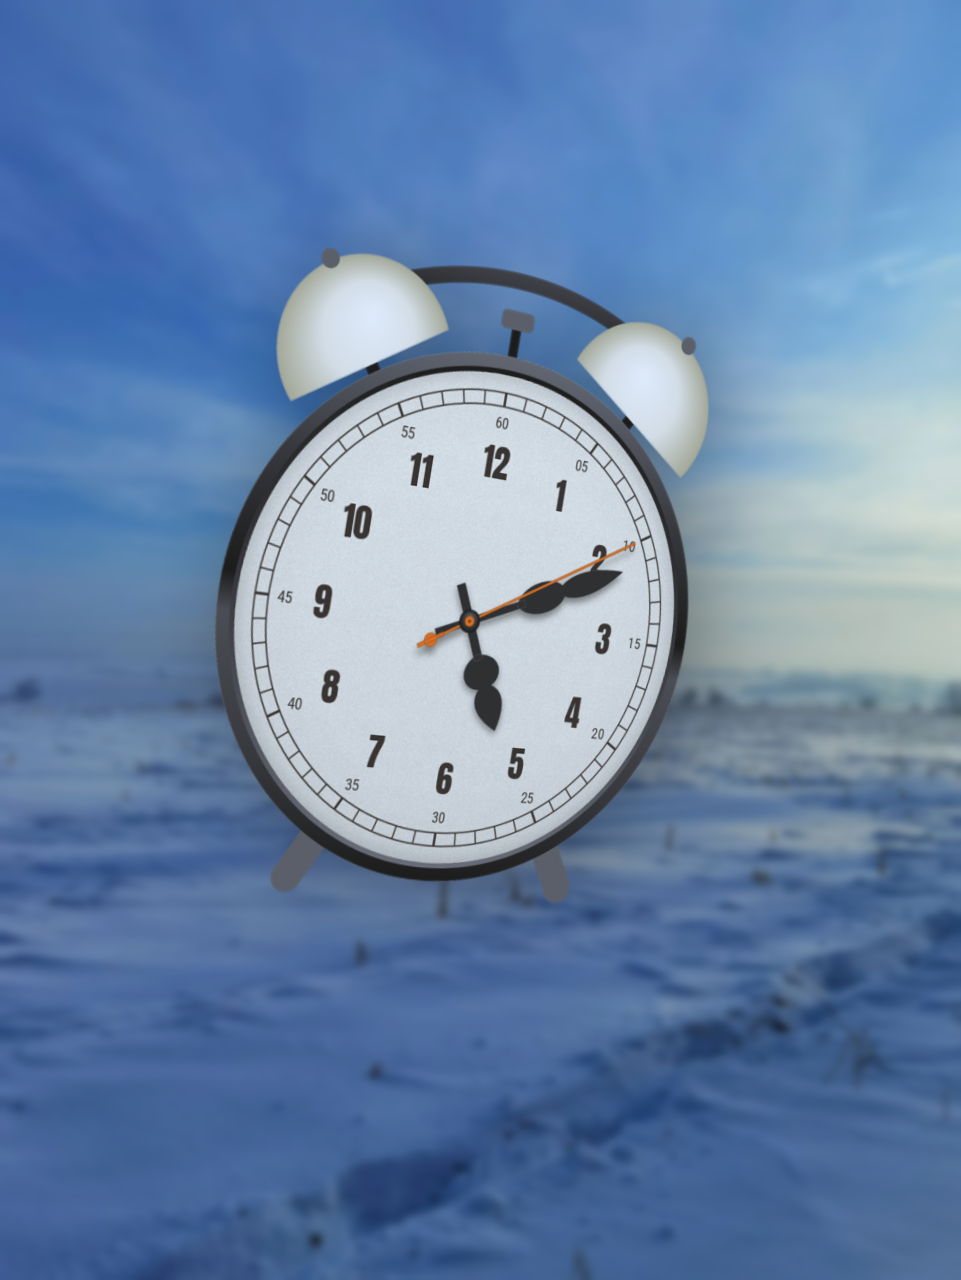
5:11:10
